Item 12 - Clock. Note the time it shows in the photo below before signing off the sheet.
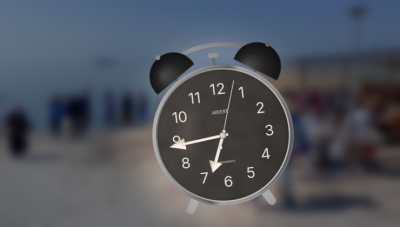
6:44:03
